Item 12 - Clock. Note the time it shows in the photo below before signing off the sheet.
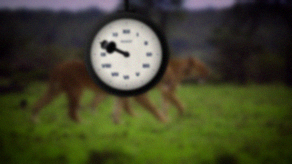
9:49
